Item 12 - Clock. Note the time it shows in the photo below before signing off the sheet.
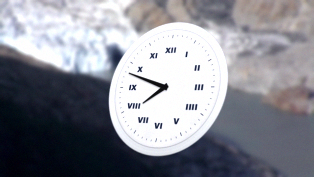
7:48
